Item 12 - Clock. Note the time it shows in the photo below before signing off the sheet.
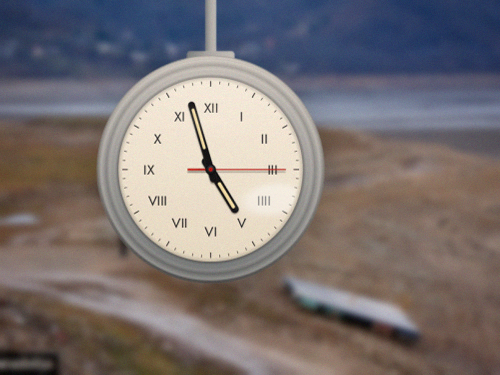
4:57:15
